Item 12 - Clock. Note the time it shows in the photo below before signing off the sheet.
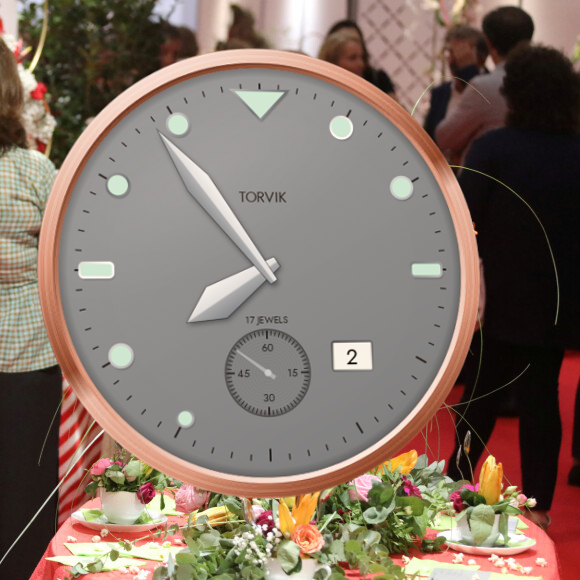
7:53:51
